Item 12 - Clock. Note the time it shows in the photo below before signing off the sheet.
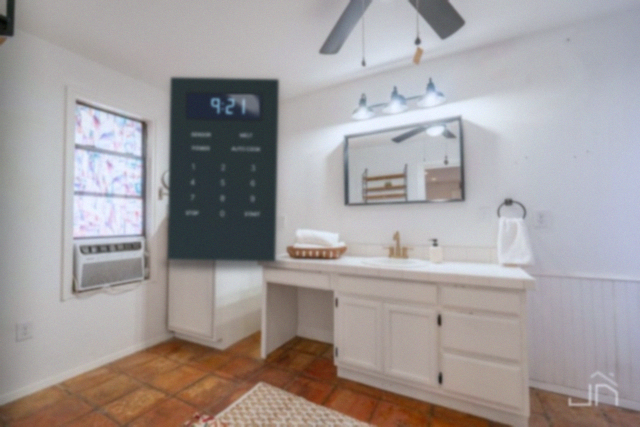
9:21
